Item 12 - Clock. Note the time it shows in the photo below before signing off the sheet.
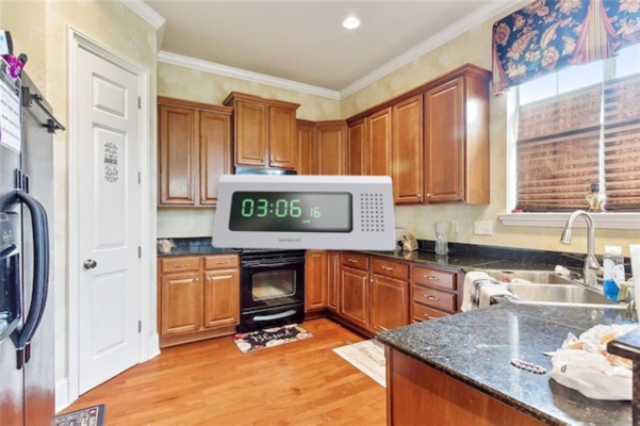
3:06:16
